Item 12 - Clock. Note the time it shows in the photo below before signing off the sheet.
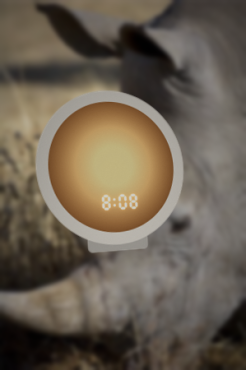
8:08
